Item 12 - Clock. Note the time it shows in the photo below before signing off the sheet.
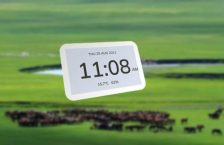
11:08
